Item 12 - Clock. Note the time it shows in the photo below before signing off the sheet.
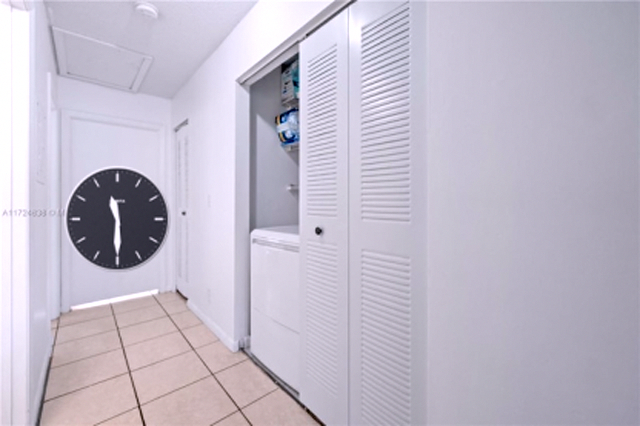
11:30
